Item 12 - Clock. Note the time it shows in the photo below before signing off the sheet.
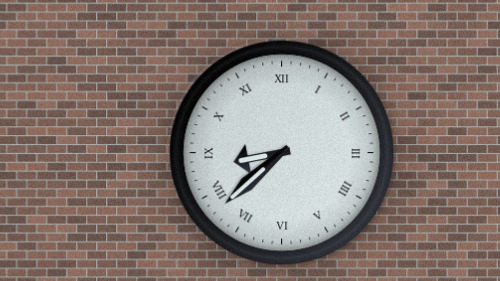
8:38
